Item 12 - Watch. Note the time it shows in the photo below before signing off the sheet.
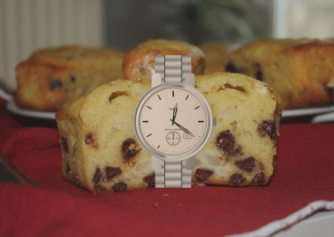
12:21
